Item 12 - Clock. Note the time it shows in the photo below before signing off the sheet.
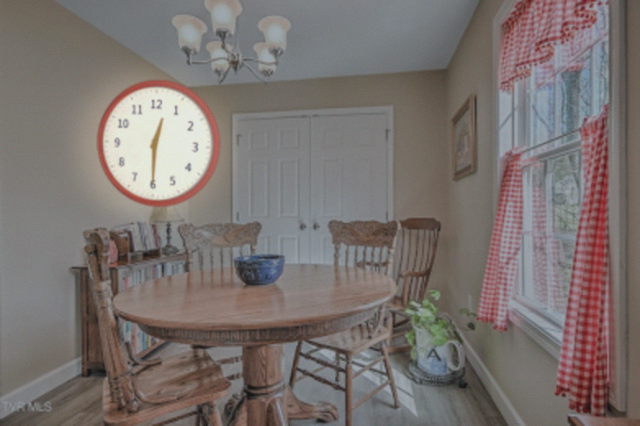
12:30
